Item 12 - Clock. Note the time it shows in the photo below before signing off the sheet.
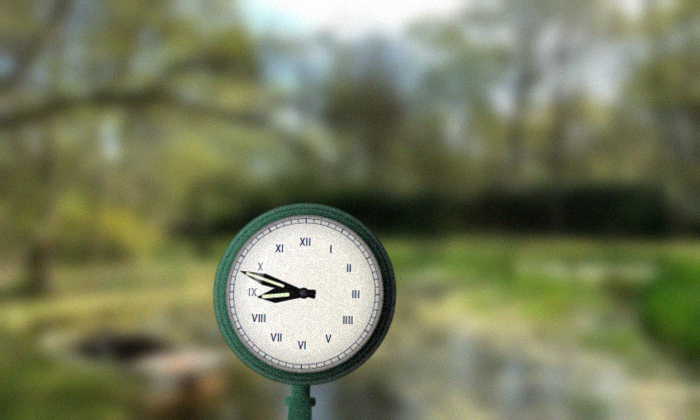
8:48
